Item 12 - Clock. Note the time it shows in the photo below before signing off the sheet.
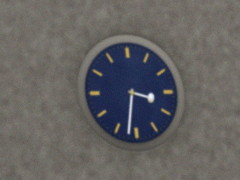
3:32
